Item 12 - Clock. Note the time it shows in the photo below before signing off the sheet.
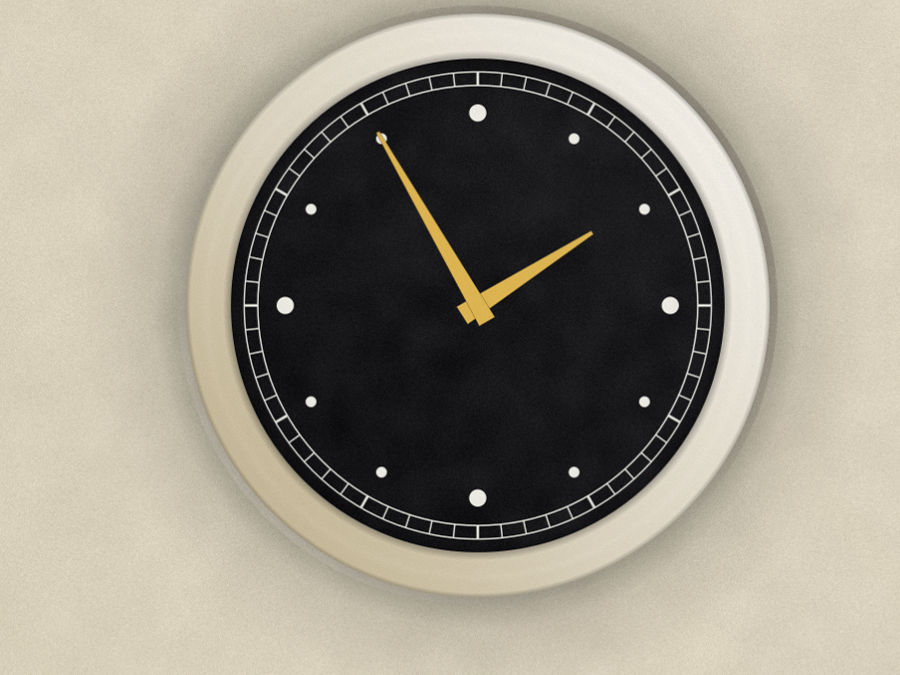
1:55
